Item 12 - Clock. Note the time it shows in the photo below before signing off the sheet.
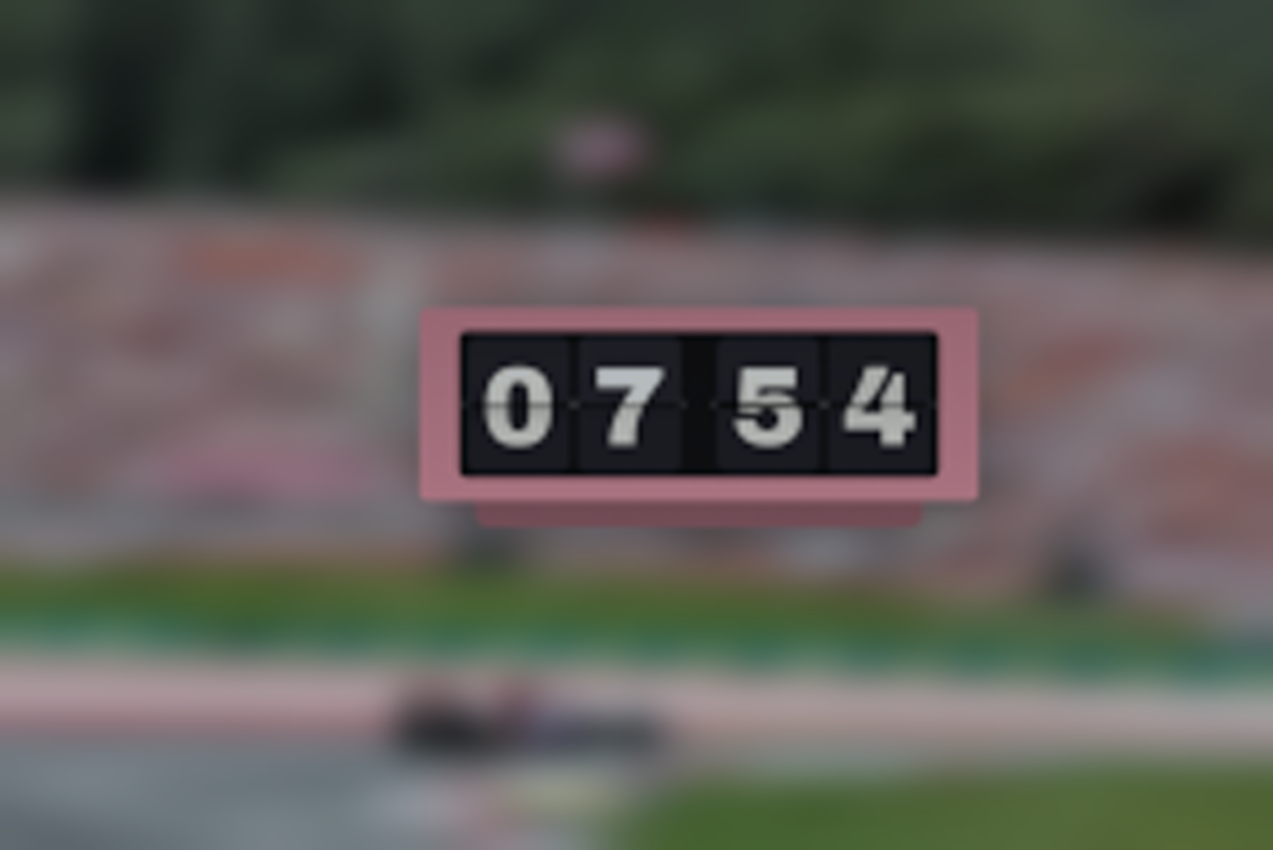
7:54
